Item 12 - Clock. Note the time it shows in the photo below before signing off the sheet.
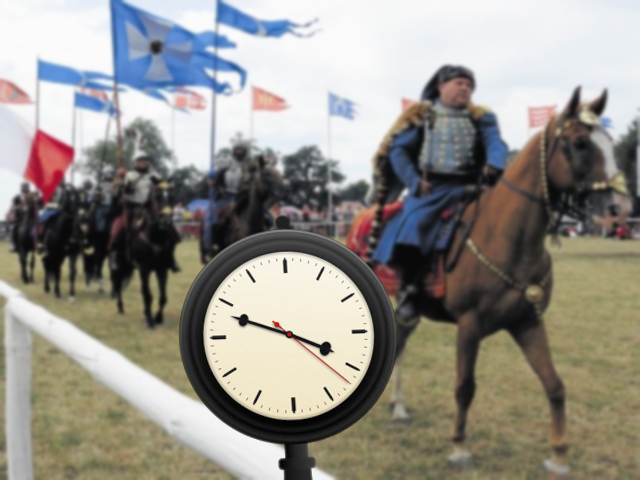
3:48:22
